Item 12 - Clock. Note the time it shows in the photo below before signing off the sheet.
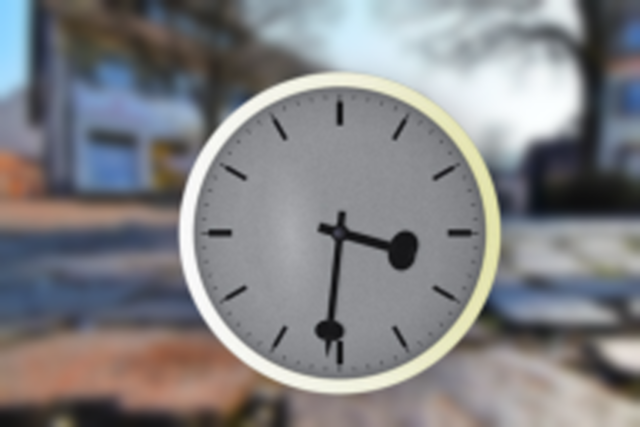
3:31
